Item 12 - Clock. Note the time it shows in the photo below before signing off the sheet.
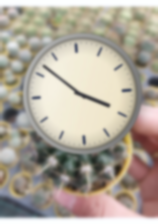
3:52
